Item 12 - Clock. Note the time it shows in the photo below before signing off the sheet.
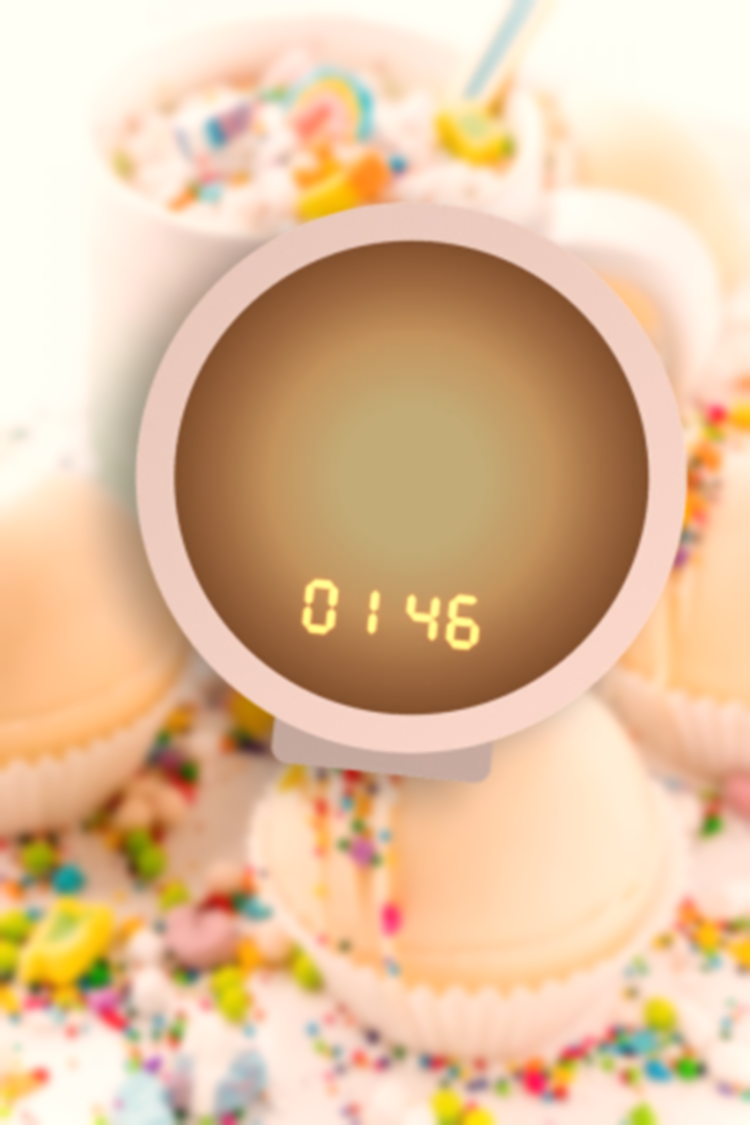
1:46
